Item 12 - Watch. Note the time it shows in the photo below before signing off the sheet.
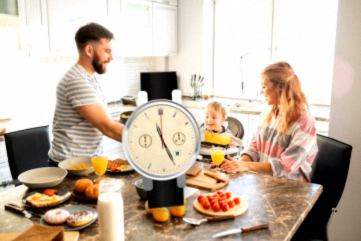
11:26
